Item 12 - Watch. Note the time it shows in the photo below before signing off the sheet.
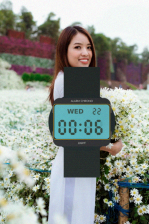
0:06
